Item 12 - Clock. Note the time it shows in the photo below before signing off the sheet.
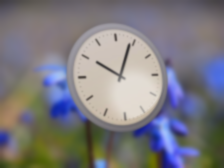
10:04
